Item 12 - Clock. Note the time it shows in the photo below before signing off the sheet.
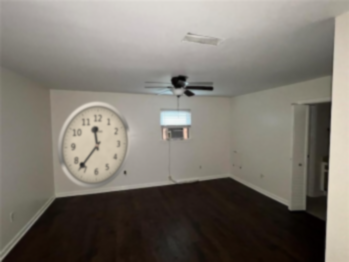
11:37
